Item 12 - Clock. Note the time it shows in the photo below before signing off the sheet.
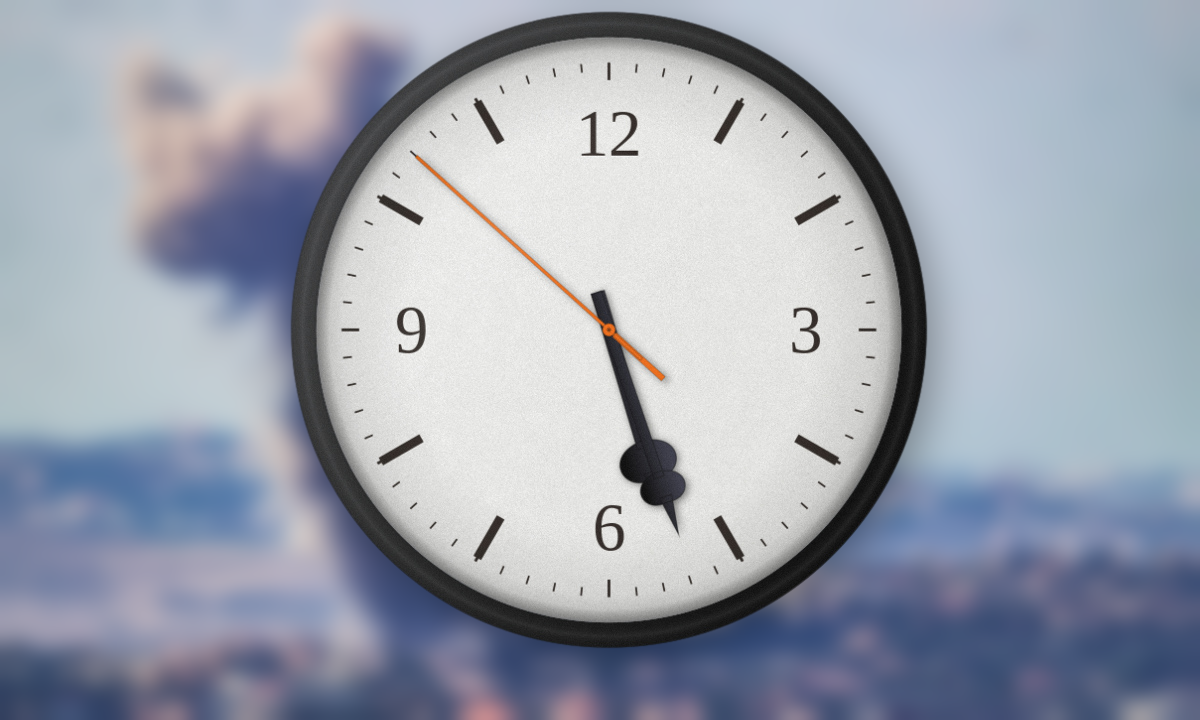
5:26:52
